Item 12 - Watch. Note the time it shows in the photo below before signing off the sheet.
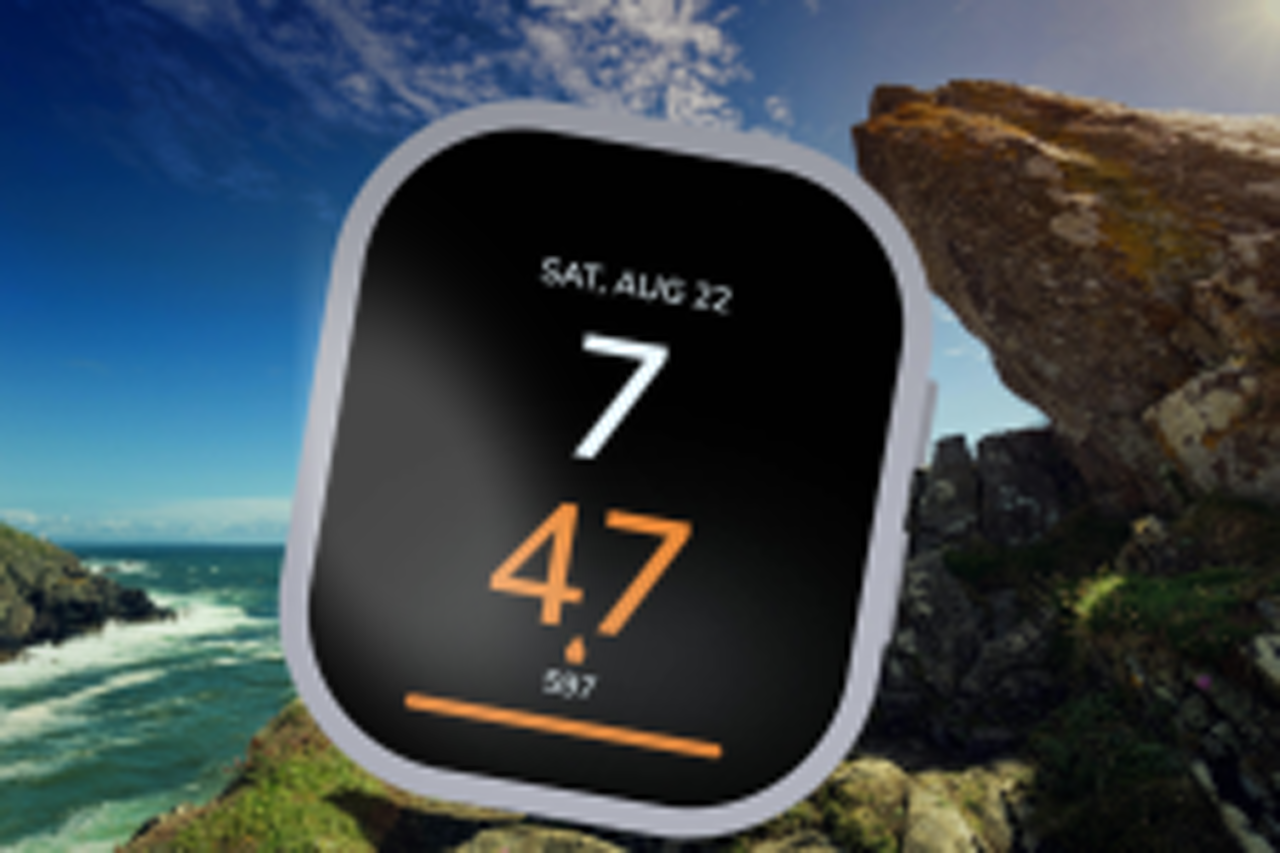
7:47
